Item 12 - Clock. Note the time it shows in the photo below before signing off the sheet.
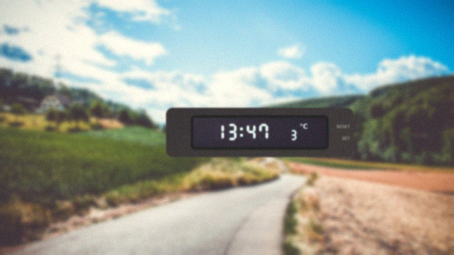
13:47
